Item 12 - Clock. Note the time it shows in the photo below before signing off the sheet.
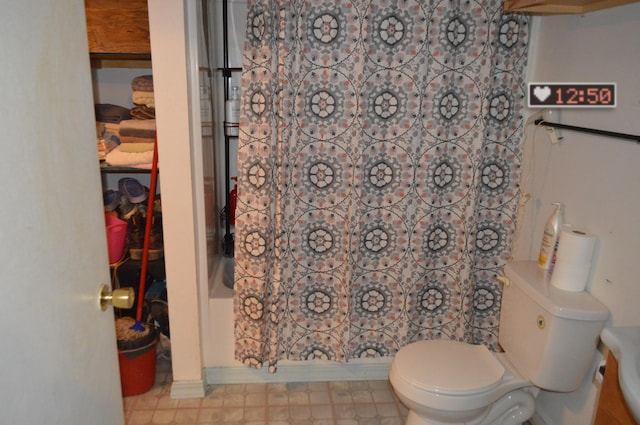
12:50
